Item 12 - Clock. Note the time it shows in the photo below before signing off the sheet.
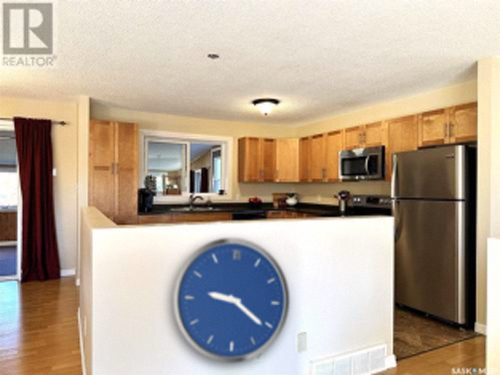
9:21
